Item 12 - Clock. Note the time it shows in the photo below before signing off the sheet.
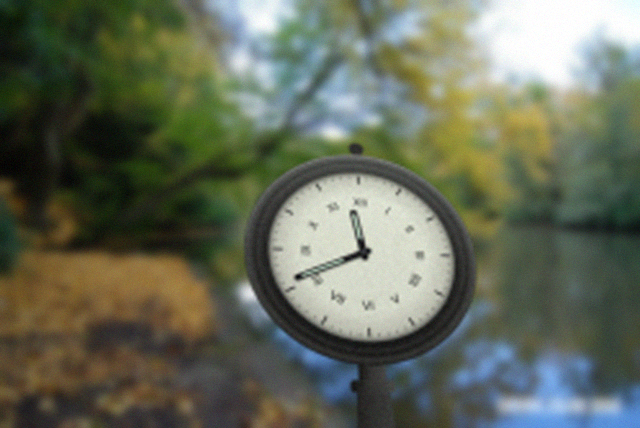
11:41
